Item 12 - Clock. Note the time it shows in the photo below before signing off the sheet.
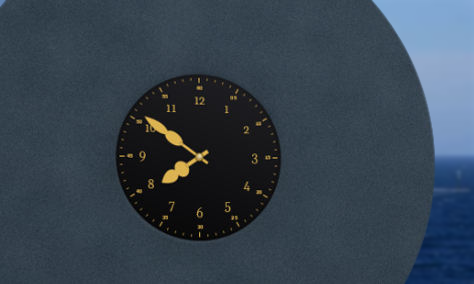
7:51
